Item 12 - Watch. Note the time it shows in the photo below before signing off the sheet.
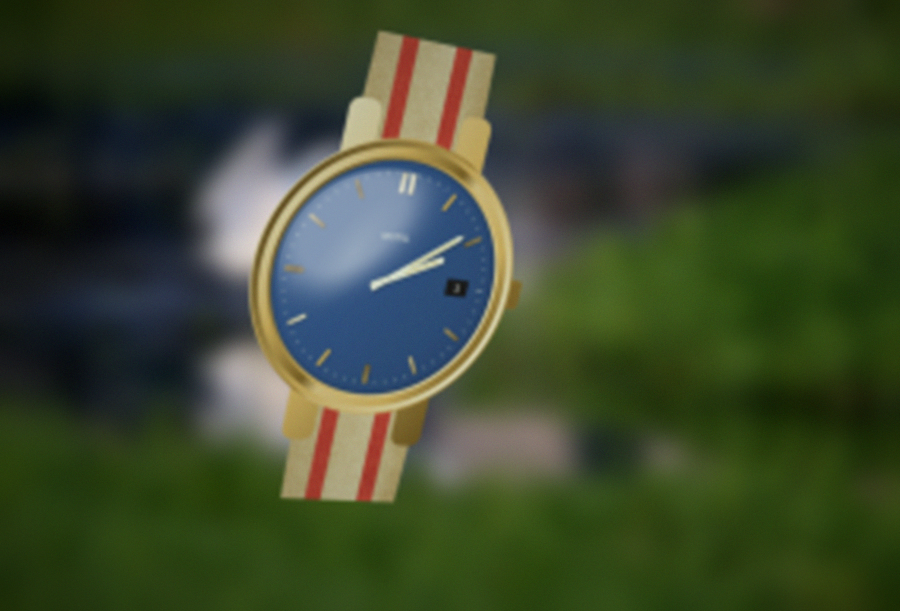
2:09
